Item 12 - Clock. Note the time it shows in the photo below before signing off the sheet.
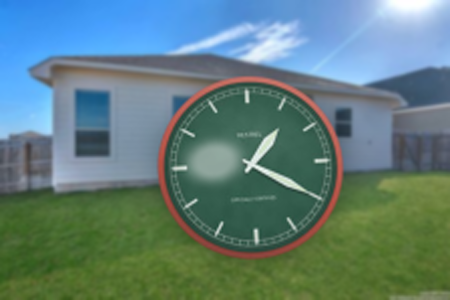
1:20
